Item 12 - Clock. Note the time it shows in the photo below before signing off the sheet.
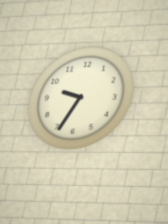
9:34
